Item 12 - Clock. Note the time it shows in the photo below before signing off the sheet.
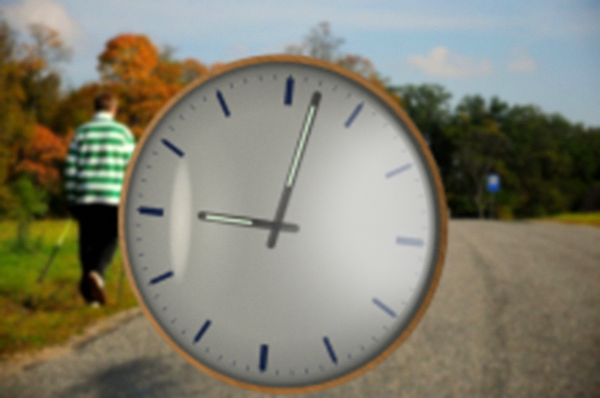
9:02
